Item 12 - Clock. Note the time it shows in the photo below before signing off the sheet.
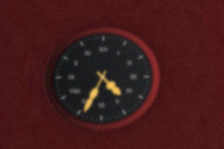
4:34
